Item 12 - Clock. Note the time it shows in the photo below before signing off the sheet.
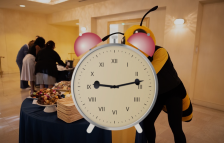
9:13
